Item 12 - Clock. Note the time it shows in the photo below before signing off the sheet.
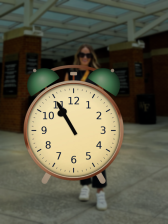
10:55
